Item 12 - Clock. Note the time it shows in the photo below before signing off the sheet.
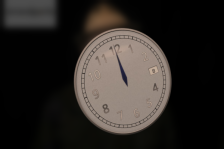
12:00
